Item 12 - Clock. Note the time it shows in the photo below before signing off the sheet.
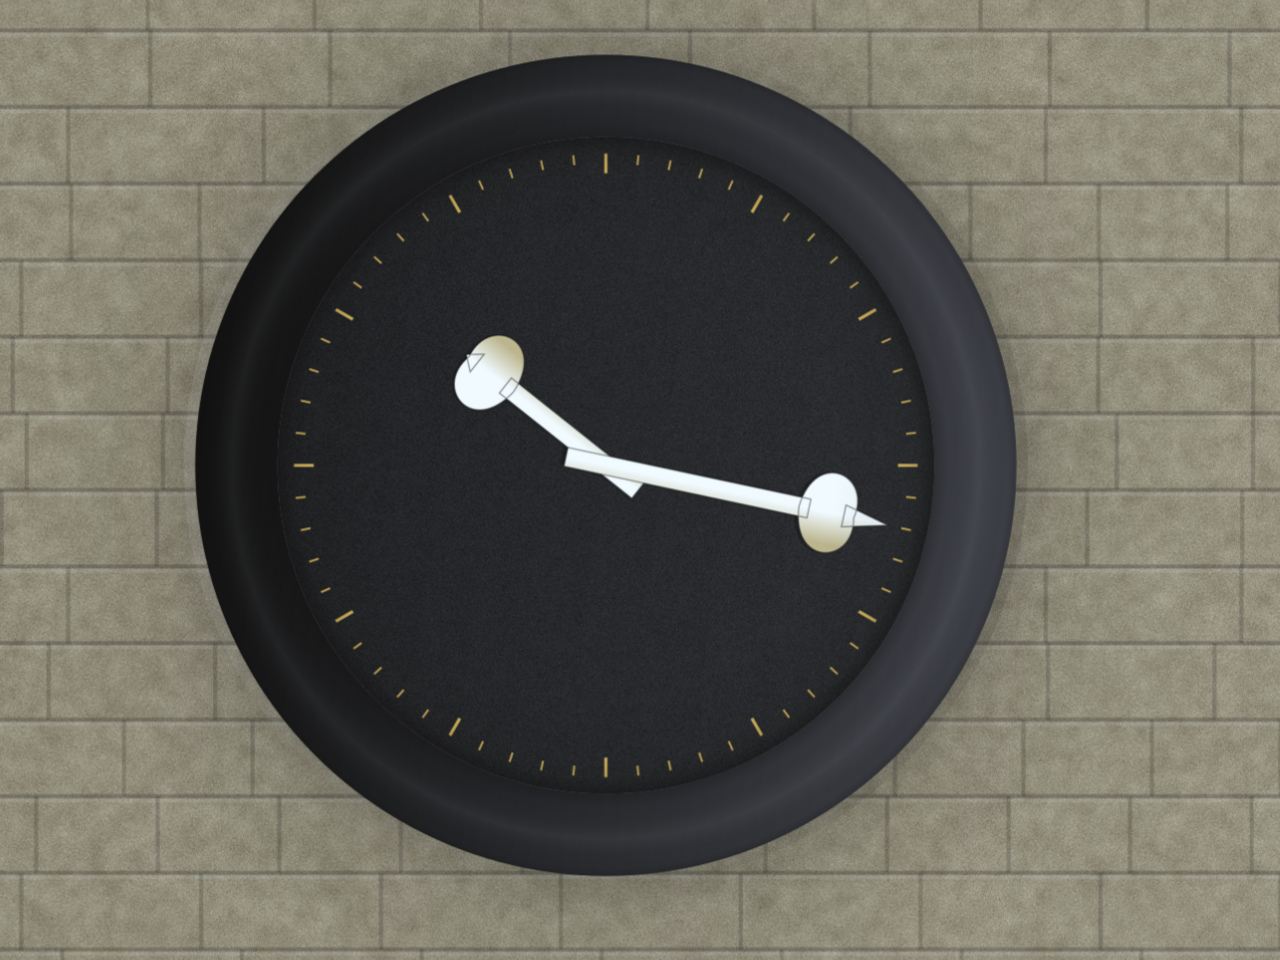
10:17
